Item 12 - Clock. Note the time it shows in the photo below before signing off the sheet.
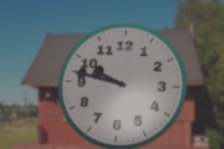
9:47
